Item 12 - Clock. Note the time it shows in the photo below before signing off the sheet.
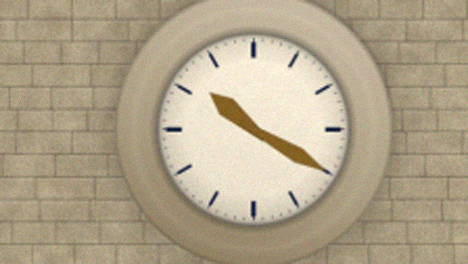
10:20
